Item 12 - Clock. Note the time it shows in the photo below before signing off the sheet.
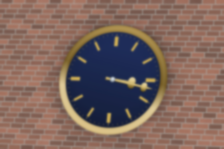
3:17
